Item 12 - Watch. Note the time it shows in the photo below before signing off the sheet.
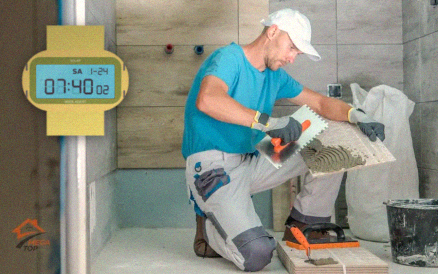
7:40:02
